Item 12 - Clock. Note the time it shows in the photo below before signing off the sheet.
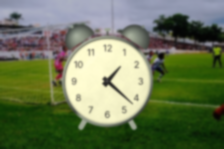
1:22
